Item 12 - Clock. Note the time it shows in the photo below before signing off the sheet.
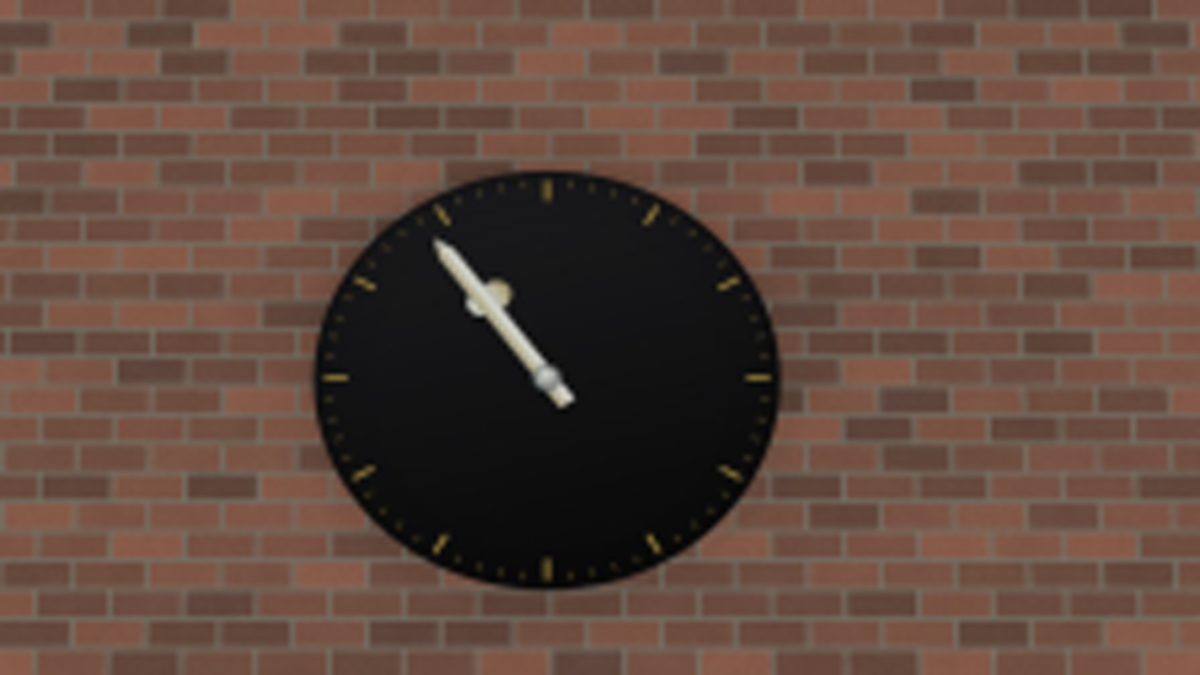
10:54
